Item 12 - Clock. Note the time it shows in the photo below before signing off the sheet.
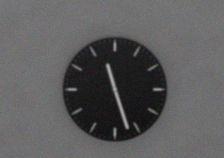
11:27
